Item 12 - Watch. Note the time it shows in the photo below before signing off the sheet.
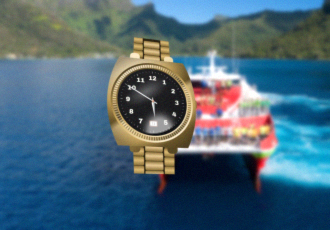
5:50
